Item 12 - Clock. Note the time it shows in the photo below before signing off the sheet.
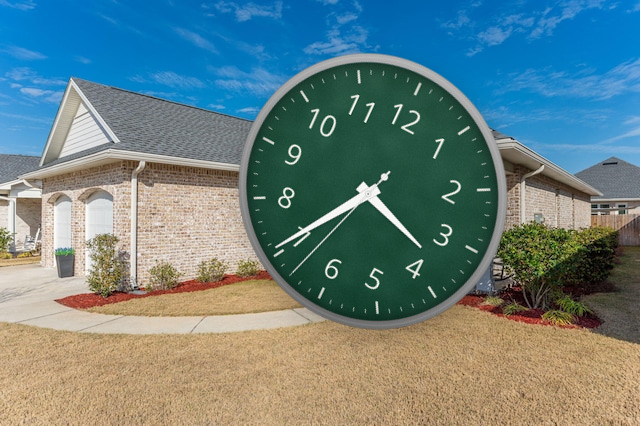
3:35:33
